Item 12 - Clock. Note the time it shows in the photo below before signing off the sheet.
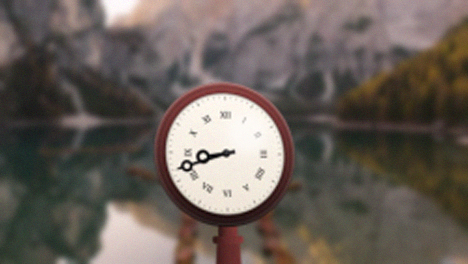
8:42
